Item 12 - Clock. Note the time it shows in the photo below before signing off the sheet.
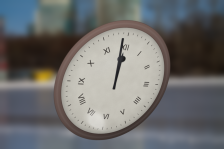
11:59
